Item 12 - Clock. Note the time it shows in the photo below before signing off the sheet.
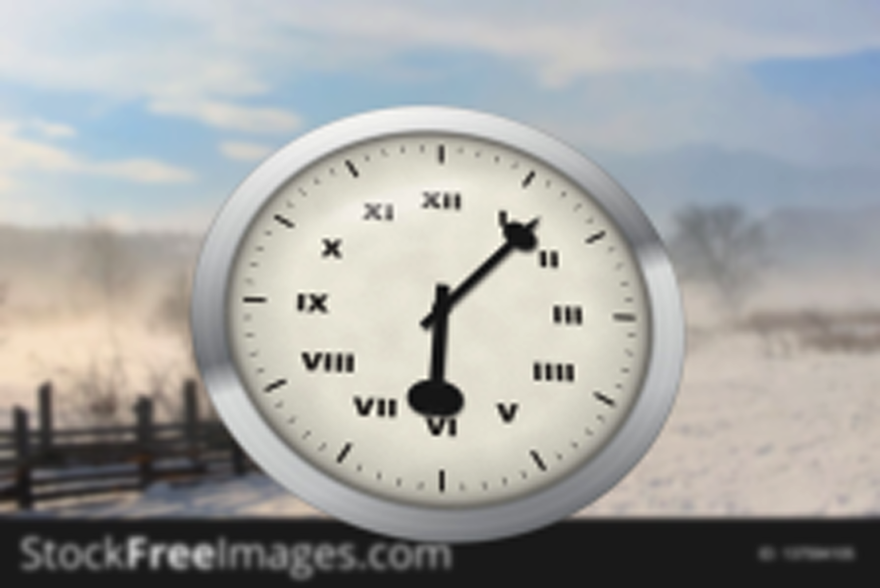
6:07
